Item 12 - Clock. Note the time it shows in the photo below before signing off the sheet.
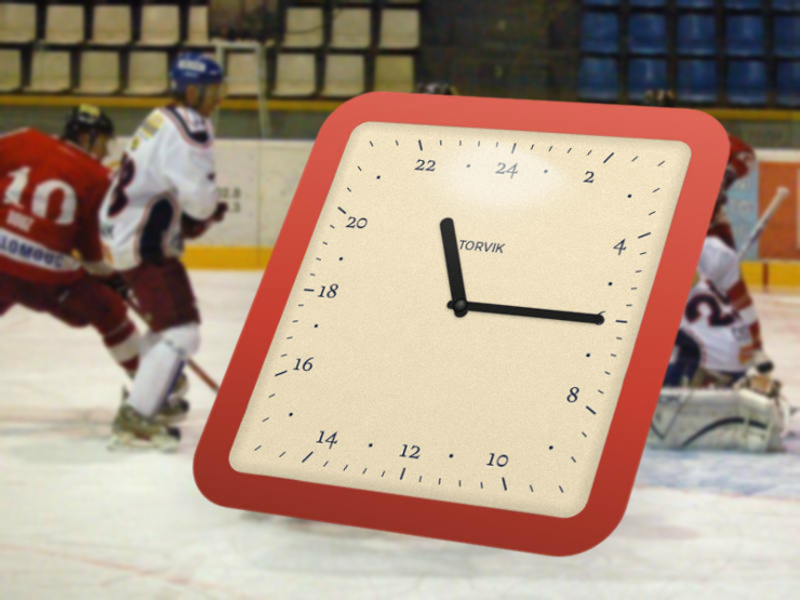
22:15
